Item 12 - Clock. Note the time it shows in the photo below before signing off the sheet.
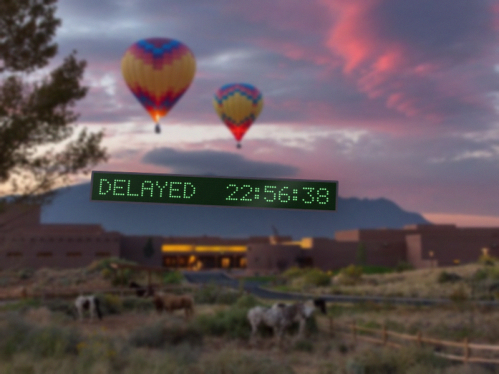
22:56:38
